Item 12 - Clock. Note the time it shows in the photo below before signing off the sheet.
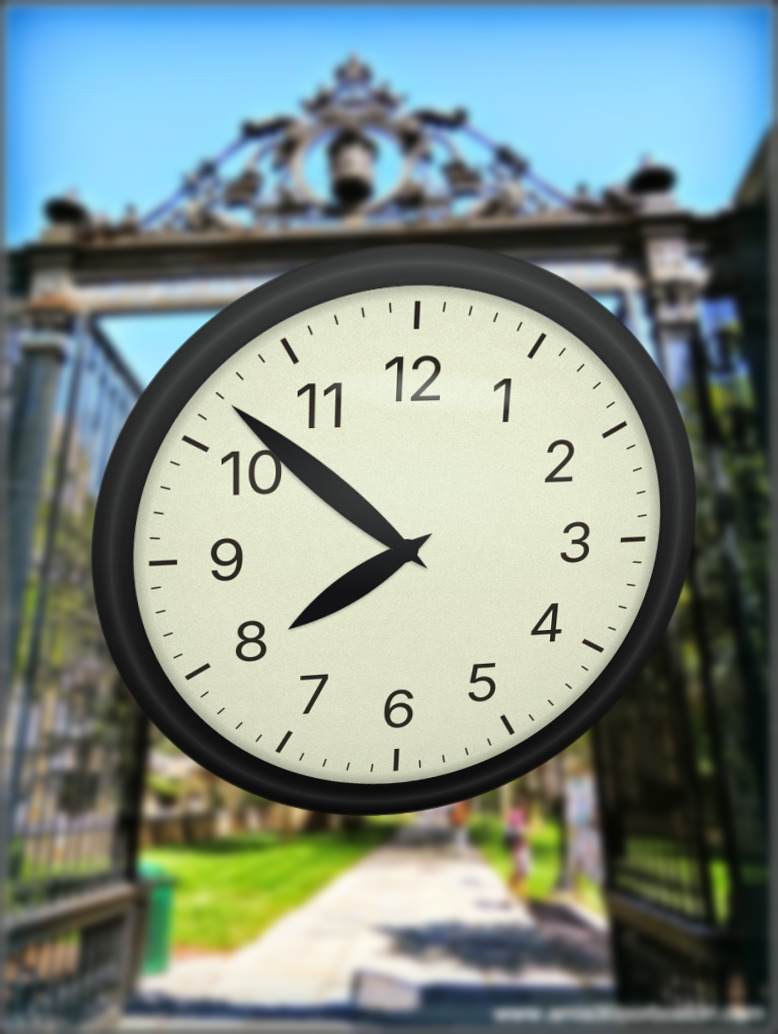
7:52
